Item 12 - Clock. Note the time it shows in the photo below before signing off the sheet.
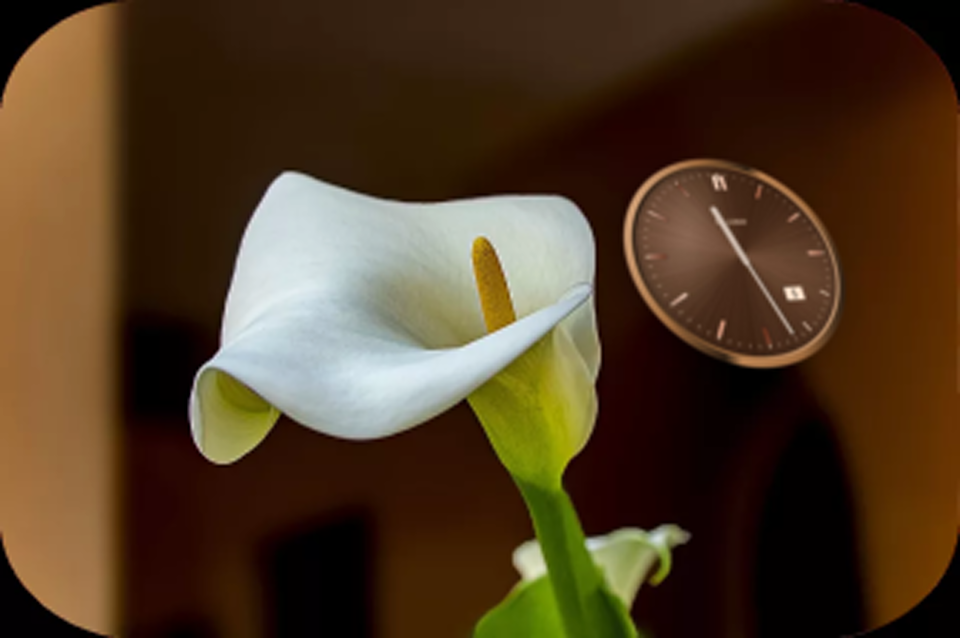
11:27
